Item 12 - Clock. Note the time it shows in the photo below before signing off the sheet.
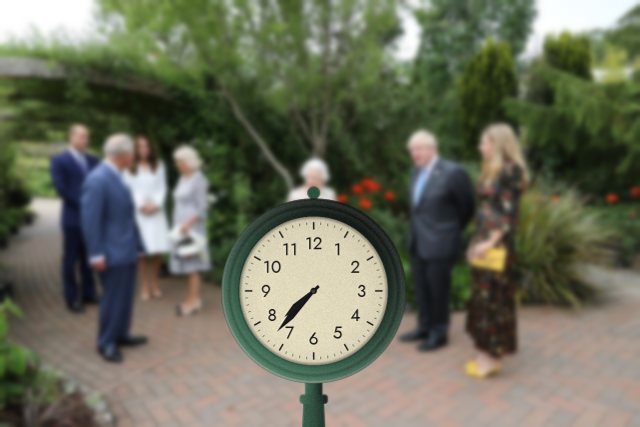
7:37
